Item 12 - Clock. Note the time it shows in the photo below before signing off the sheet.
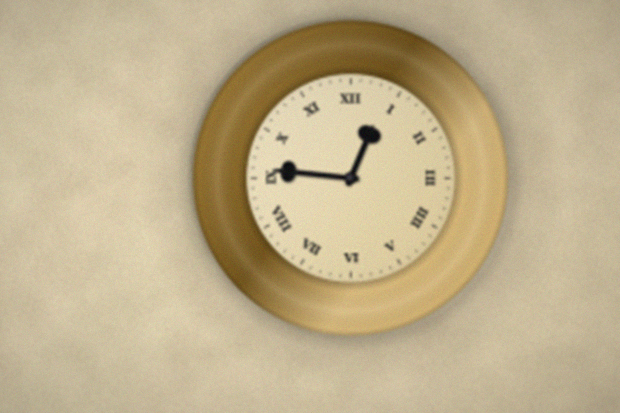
12:46
